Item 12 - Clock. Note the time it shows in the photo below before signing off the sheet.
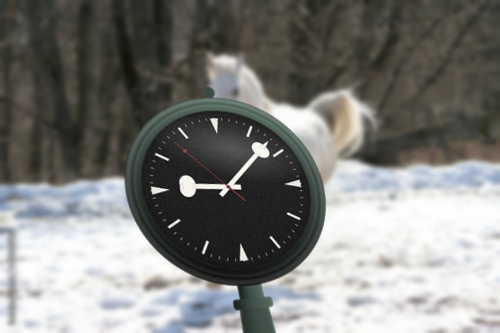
9:07:53
